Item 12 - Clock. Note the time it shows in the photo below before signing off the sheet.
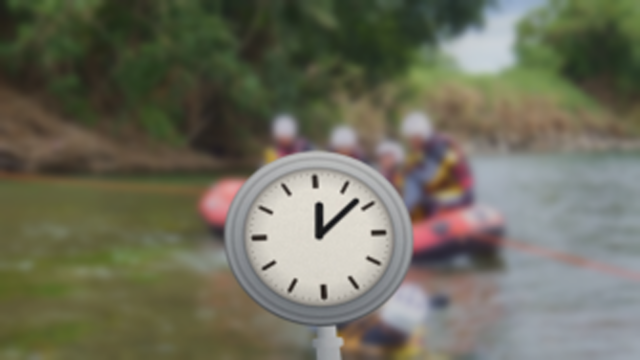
12:08
